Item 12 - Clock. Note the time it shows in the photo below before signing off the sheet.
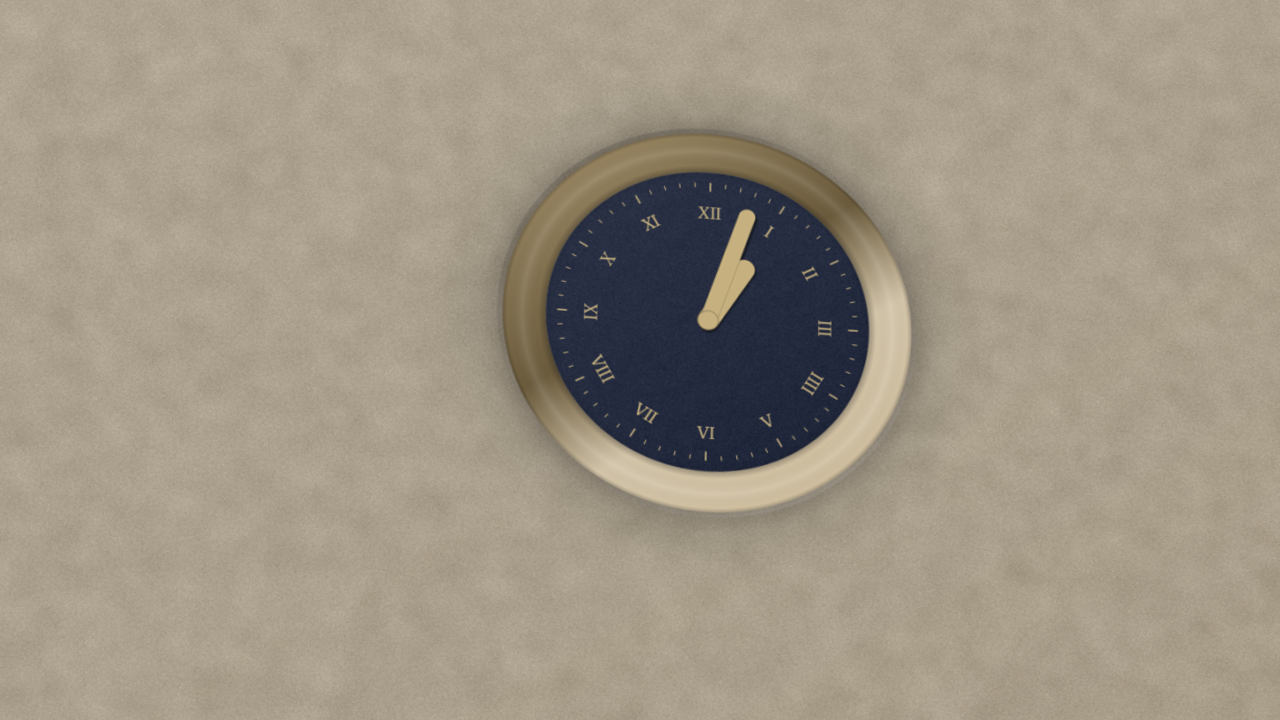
1:03
